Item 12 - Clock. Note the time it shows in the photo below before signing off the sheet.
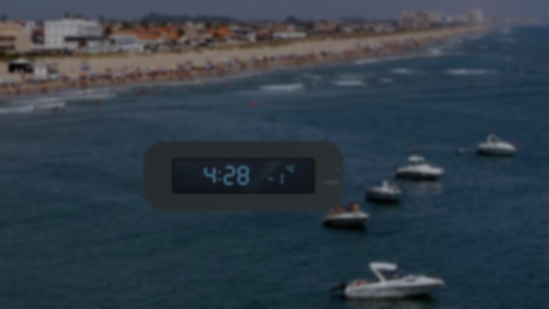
4:28
